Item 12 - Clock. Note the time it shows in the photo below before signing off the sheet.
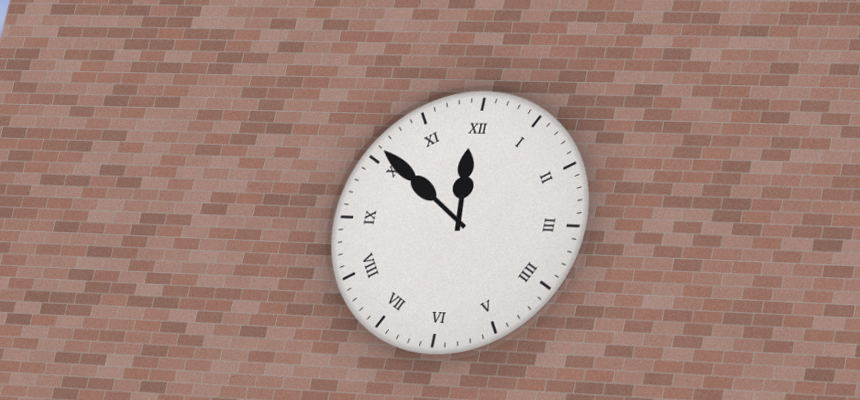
11:51
